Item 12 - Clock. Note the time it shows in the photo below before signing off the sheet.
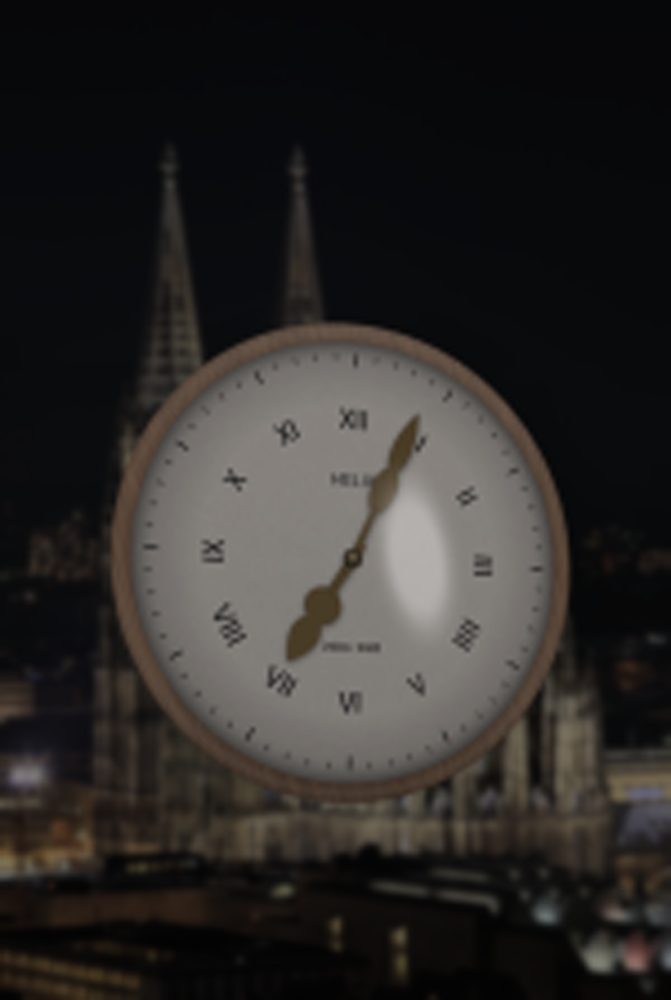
7:04
